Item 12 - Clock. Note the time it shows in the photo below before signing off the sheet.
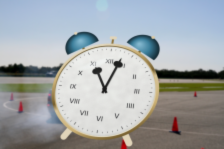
11:03
